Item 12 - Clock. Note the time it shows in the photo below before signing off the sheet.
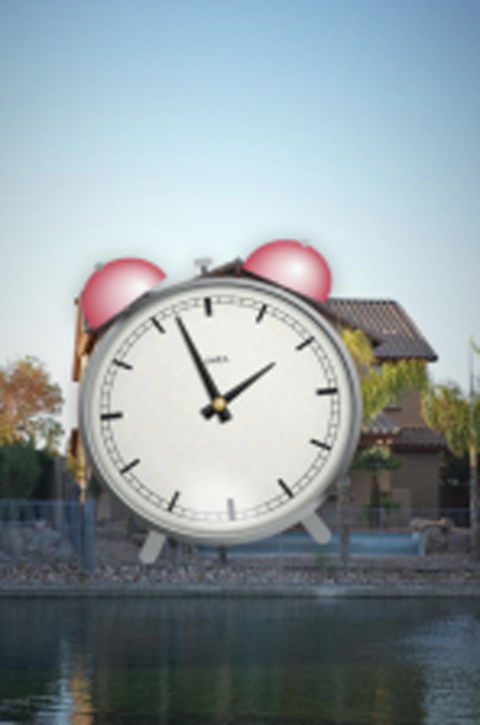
1:57
